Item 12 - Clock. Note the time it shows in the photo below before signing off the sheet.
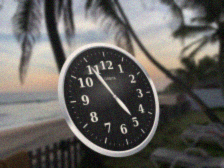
4:55
